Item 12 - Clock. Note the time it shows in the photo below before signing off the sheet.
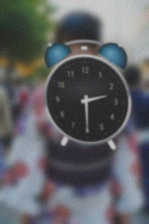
2:30
